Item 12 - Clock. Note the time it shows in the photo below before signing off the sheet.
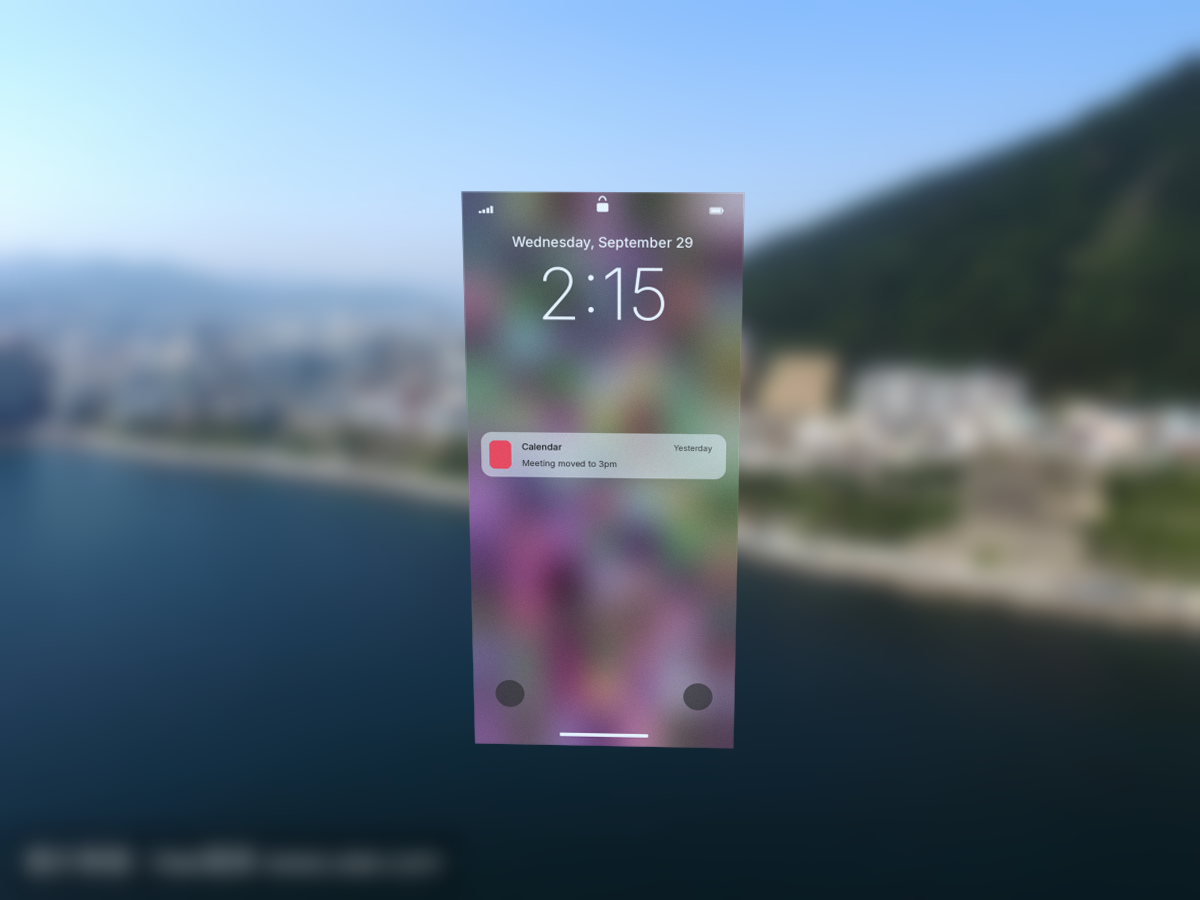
2:15
